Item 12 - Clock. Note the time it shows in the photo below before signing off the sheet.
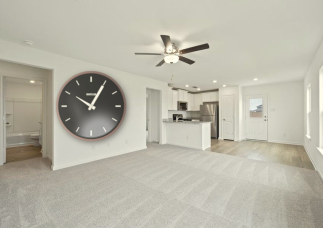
10:05
